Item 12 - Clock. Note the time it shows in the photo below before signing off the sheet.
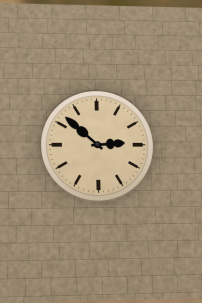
2:52
